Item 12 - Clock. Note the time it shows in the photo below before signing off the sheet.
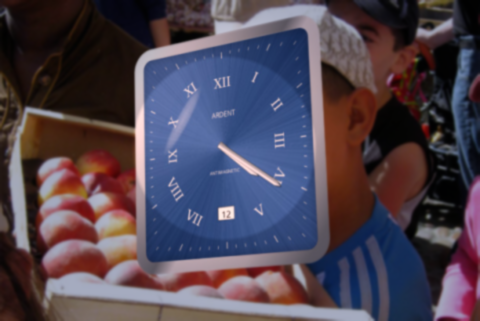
4:21
